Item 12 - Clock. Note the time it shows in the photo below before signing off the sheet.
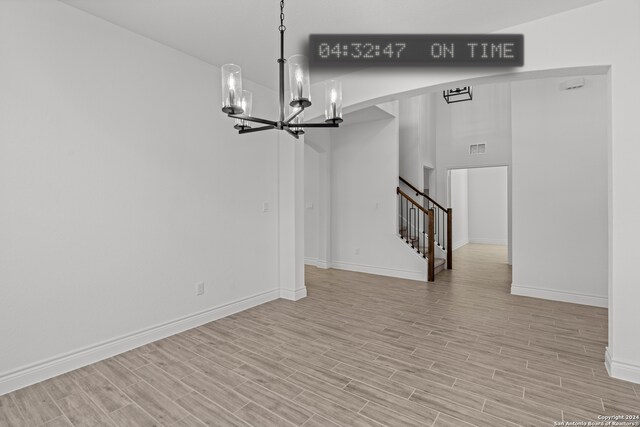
4:32:47
